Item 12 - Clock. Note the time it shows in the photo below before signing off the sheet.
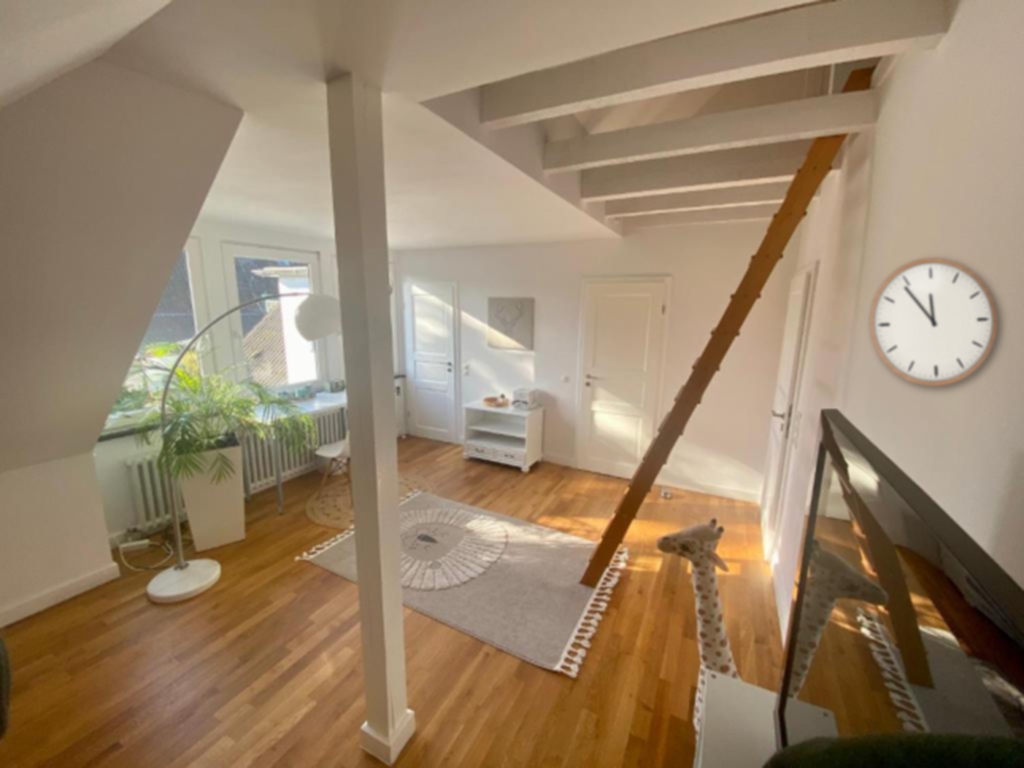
11:54
